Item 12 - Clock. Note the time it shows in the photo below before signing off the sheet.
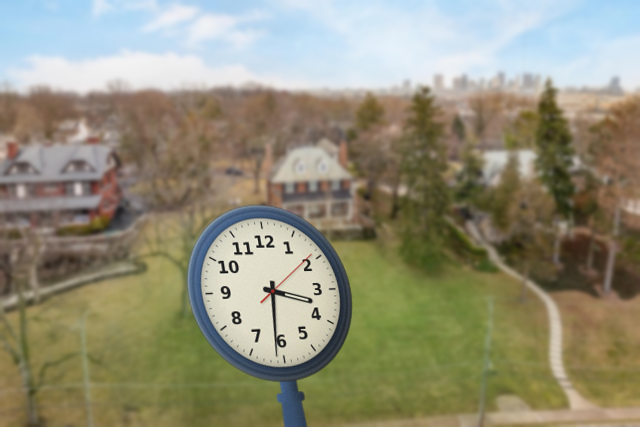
3:31:09
